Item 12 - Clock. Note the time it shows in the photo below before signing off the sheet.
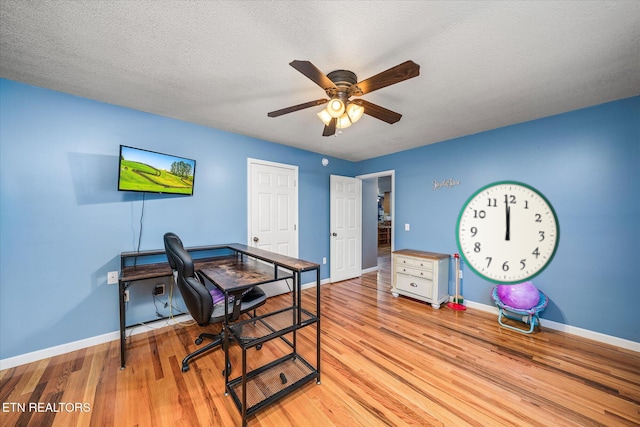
11:59
